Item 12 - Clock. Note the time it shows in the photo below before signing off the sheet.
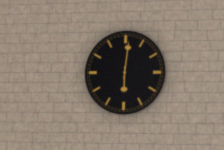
6:01
